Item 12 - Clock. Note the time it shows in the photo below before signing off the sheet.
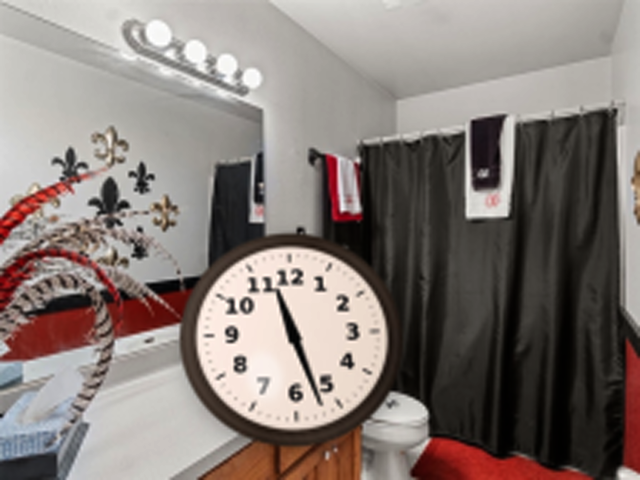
11:27
